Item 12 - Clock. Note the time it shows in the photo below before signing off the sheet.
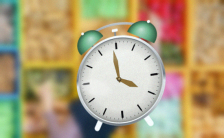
3:59
